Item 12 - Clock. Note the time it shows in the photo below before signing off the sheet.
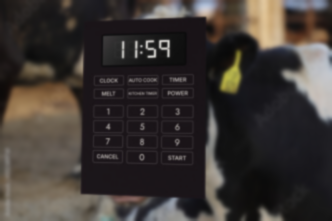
11:59
